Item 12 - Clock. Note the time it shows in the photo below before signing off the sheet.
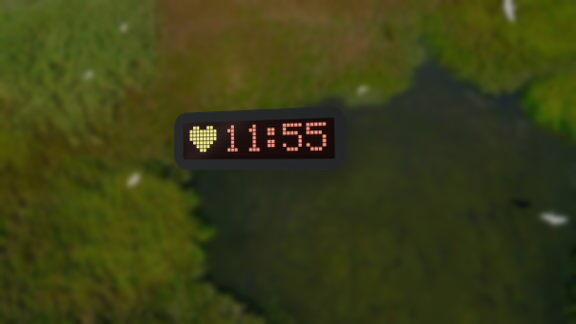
11:55
